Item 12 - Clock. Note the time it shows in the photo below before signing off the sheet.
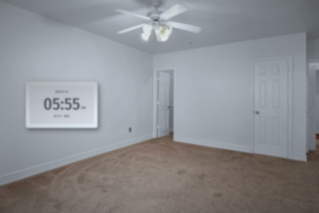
5:55
